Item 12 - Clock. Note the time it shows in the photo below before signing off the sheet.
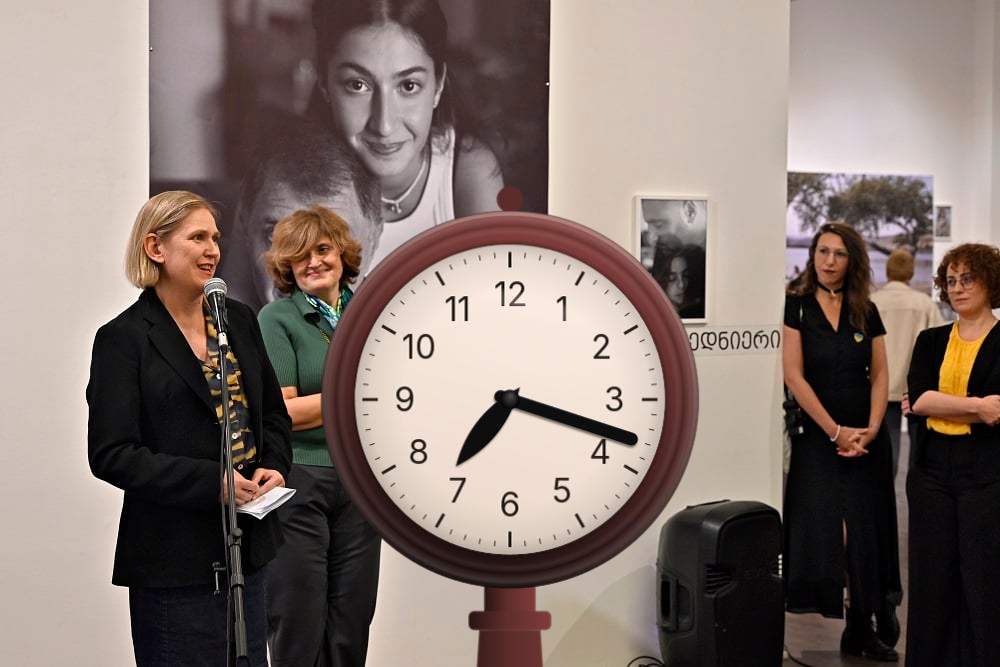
7:18
